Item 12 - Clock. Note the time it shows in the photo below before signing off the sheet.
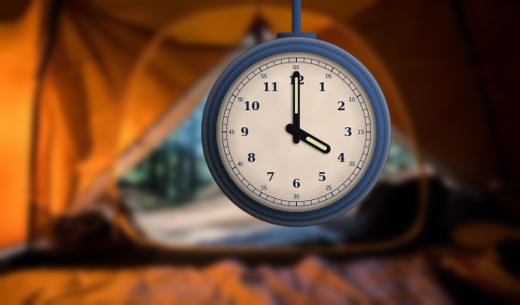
4:00
